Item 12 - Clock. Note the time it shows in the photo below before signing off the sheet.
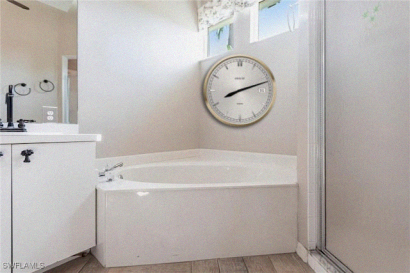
8:12
